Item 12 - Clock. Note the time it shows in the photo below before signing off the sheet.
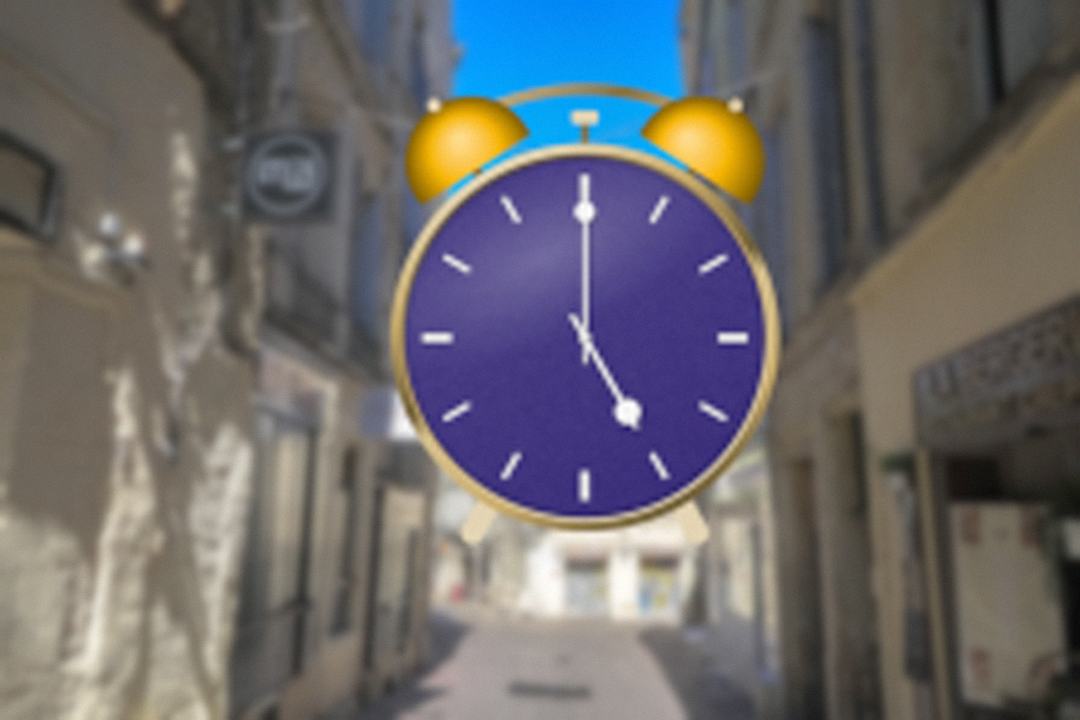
5:00
